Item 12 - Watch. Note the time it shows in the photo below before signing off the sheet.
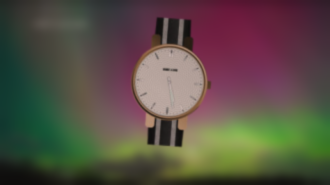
5:28
